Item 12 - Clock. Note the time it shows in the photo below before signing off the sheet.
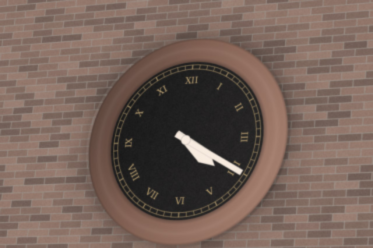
4:20
